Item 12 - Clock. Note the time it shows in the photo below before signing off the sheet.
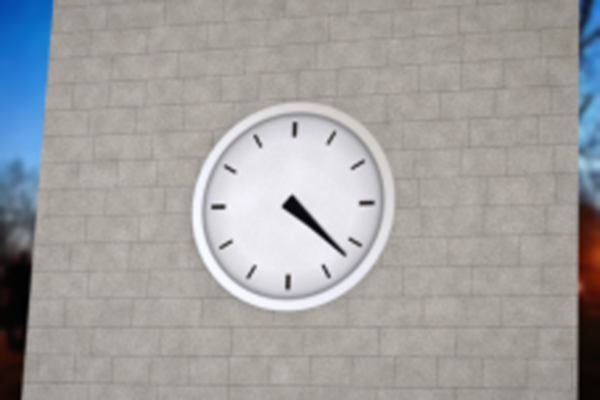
4:22
